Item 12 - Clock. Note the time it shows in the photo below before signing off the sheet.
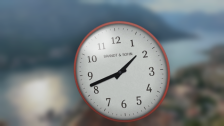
1:42
